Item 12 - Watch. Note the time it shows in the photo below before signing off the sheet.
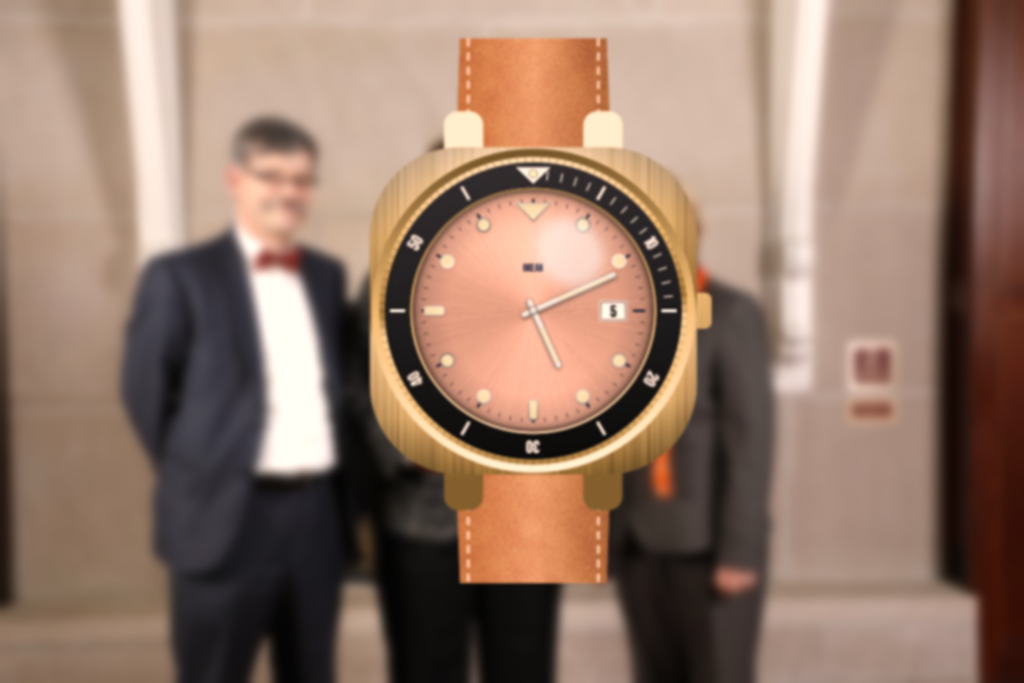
5:11
